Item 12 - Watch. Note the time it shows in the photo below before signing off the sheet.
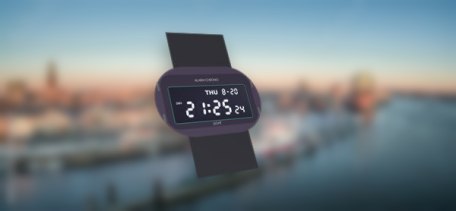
21:25:24
